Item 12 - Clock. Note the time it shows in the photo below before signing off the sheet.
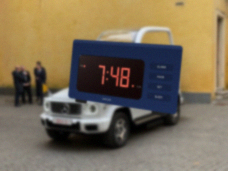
7:48
